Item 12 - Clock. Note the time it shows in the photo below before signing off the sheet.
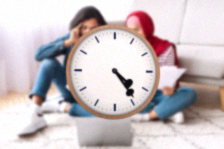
4:24
